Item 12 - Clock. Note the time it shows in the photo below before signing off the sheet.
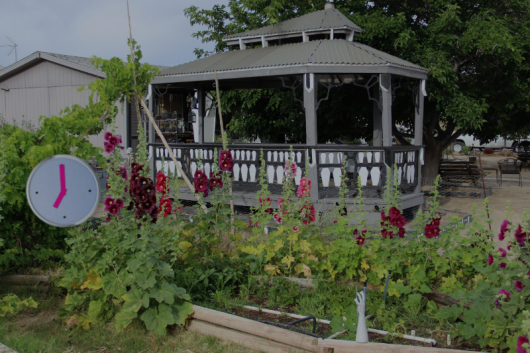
7:00
